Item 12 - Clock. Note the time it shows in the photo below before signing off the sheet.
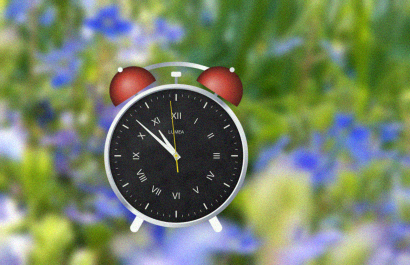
10:51:59
